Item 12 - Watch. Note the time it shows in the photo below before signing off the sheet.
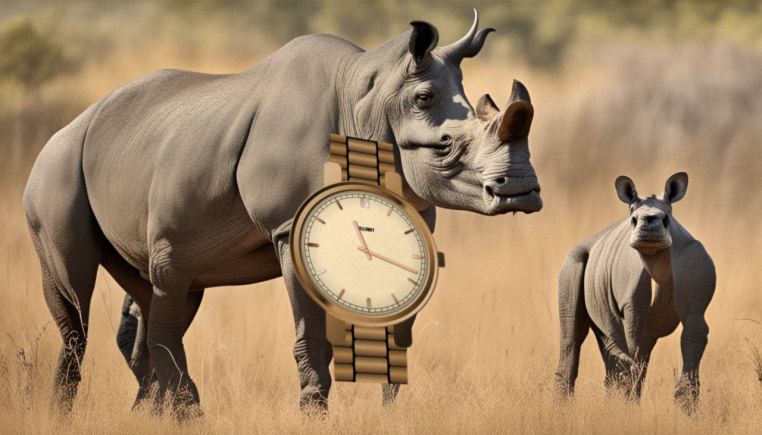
11:18
